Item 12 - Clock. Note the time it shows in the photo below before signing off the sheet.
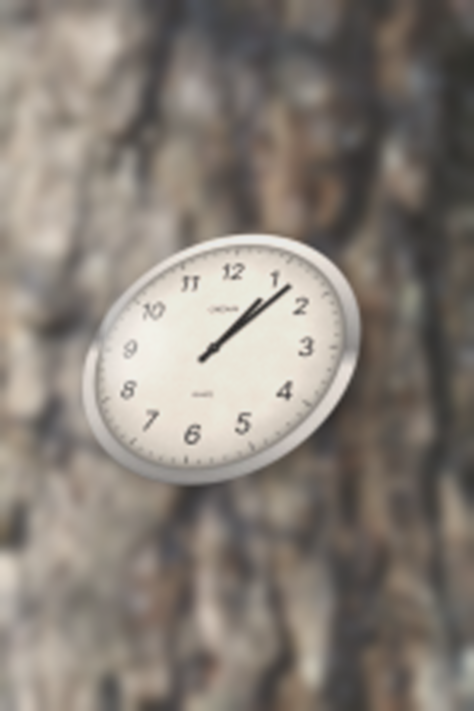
1:07
